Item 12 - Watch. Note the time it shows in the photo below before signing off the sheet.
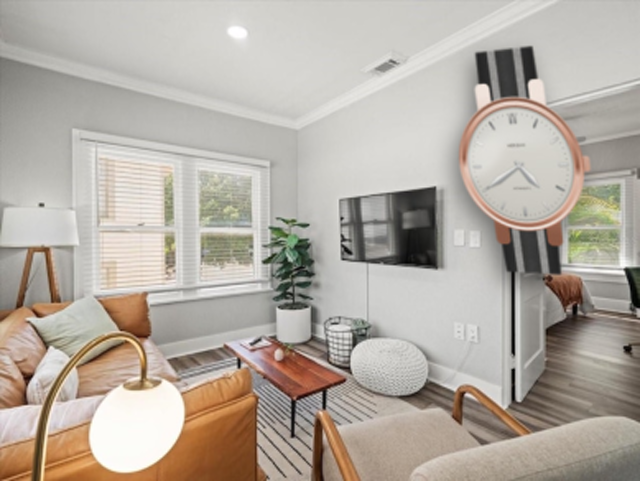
4:40
